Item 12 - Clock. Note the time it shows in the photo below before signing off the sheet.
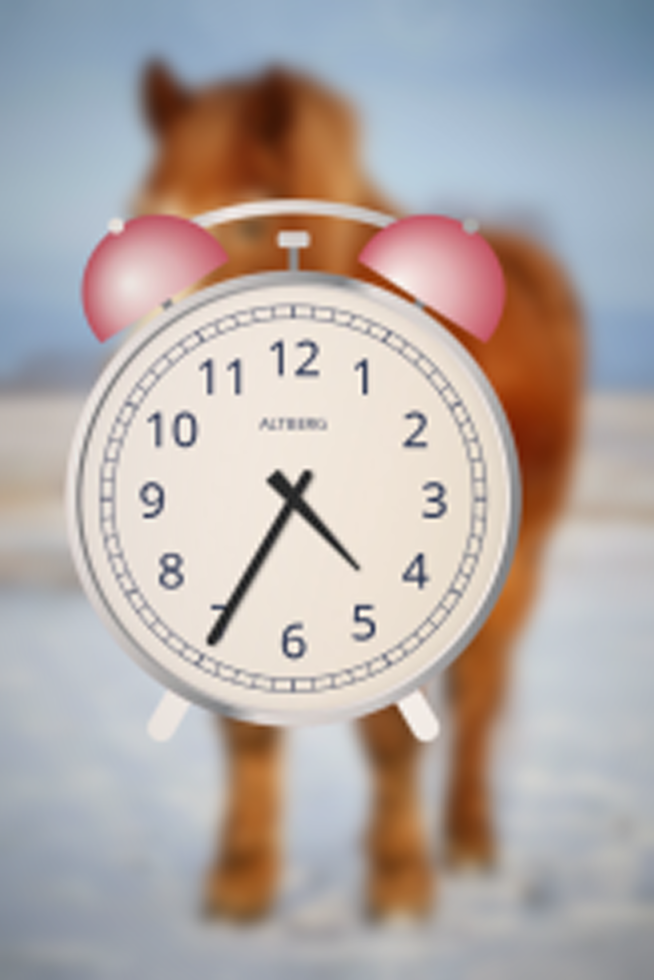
4:35
